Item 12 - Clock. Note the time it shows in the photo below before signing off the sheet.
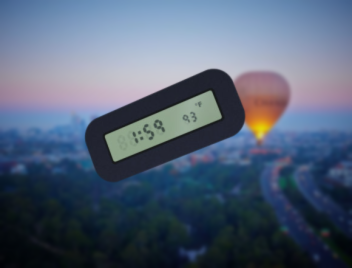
1:59
